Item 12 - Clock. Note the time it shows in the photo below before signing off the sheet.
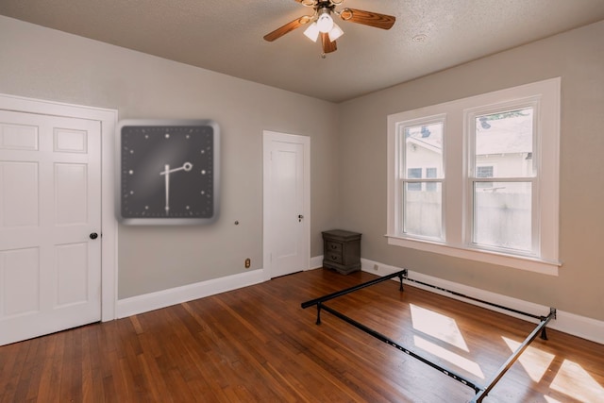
2:30
